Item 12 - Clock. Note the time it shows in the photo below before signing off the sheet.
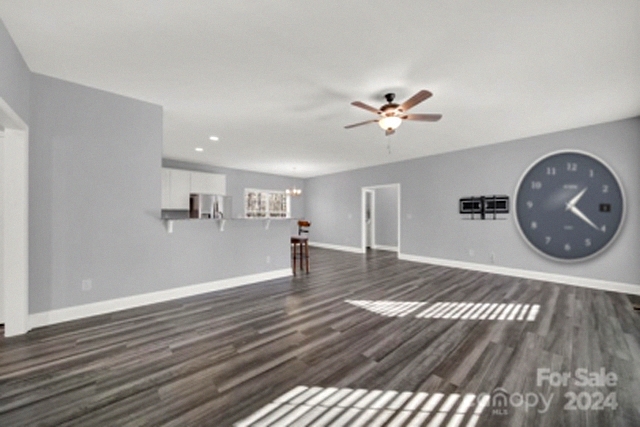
1:21
